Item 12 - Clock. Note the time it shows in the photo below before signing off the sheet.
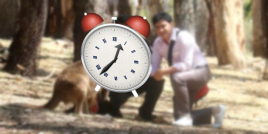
12:37
